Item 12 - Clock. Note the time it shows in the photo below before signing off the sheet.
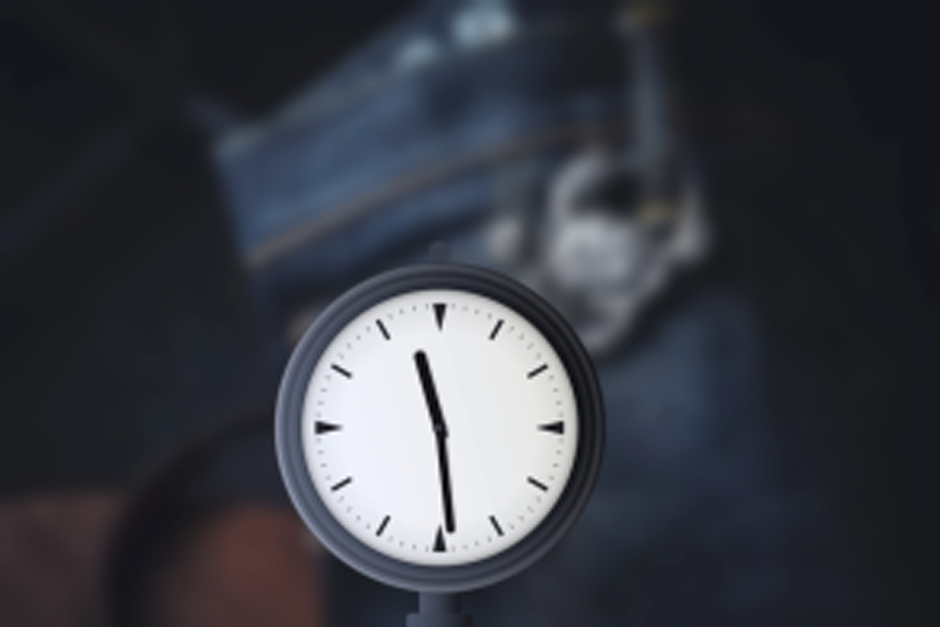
11:29
